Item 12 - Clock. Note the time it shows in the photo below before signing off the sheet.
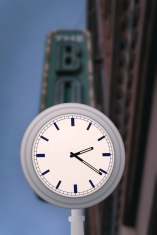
2:21
